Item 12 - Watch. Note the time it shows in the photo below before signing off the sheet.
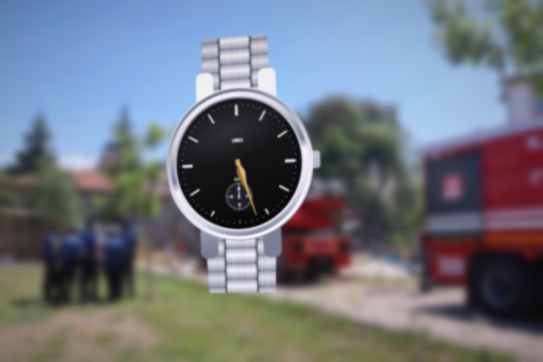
5:27
